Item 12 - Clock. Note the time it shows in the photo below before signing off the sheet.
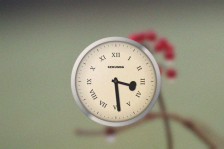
3:29
